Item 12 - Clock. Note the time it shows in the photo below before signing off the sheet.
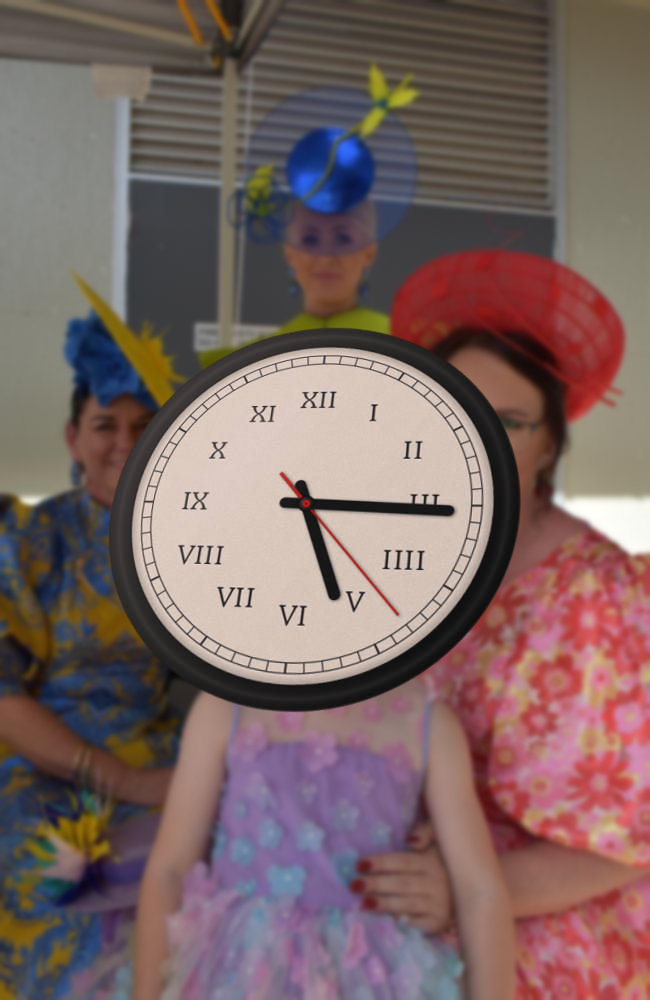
5:15:23
